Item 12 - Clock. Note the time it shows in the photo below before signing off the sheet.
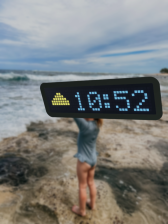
10:52
